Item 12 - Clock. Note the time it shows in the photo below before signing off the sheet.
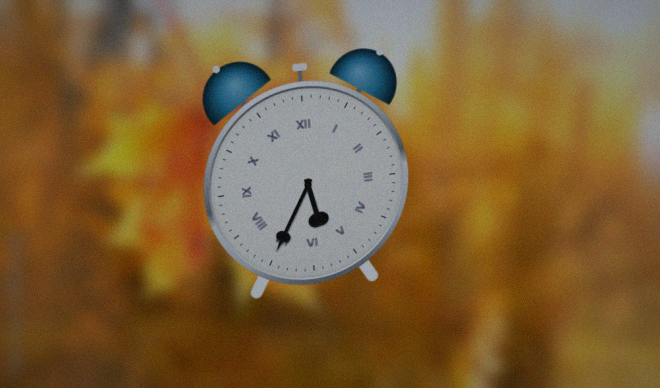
5:35
